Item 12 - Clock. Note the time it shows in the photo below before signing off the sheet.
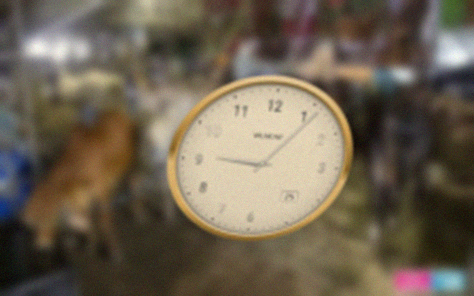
9:06
